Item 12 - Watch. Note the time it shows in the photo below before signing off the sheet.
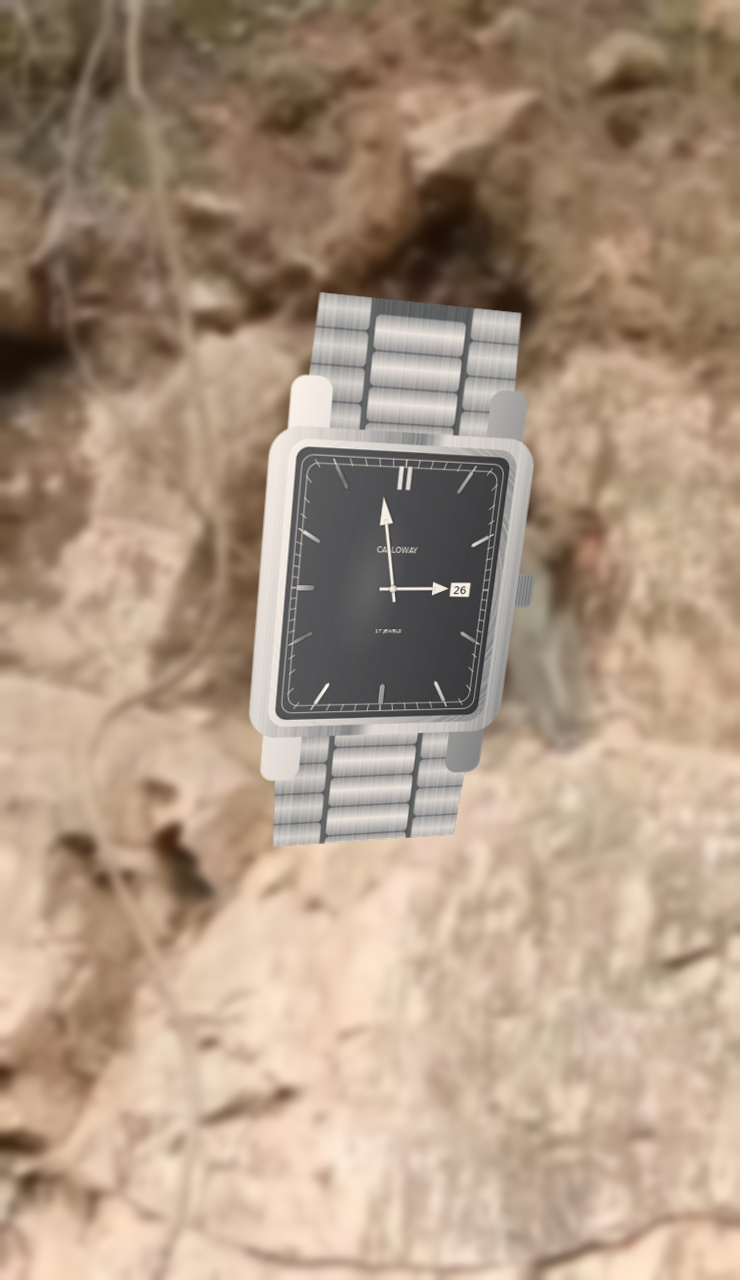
2:58
